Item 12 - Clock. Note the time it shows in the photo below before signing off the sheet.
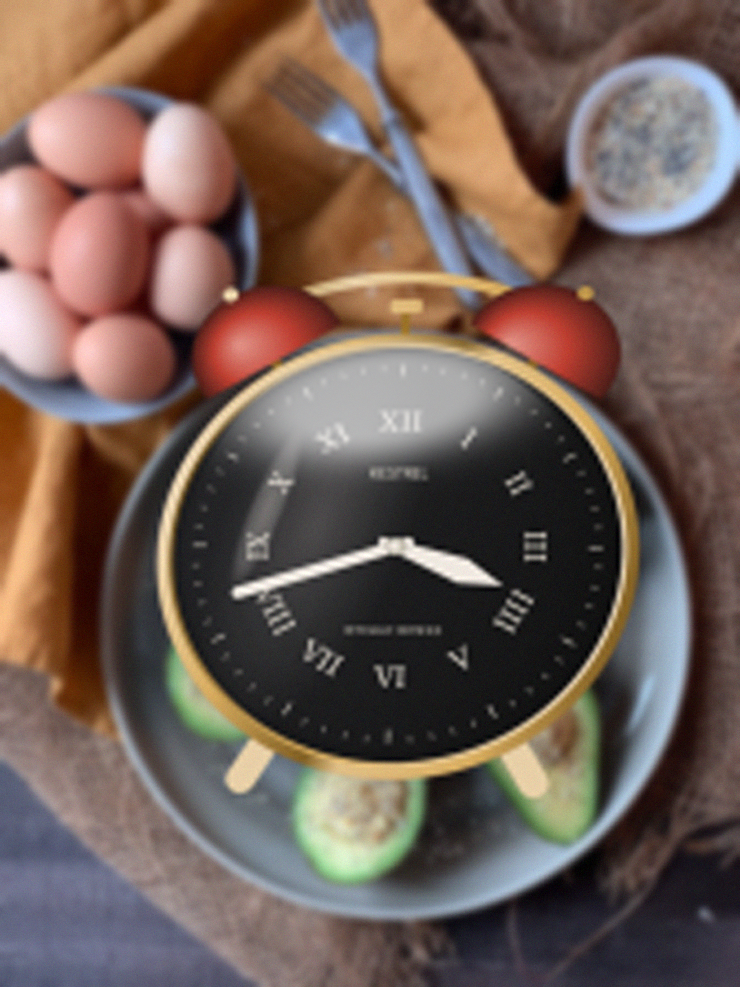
3:42
